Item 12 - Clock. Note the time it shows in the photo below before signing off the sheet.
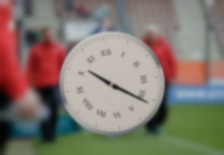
10:21
